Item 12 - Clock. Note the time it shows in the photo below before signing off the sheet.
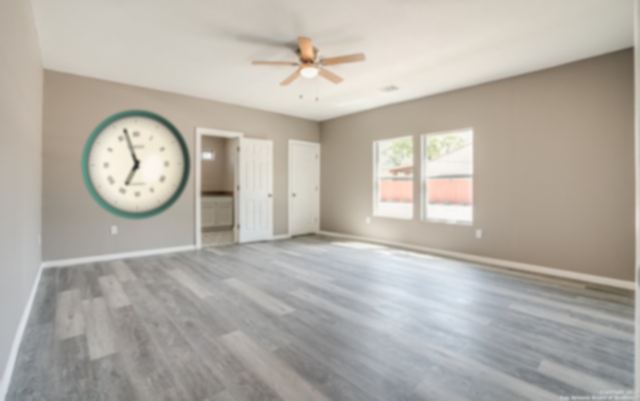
6:57
